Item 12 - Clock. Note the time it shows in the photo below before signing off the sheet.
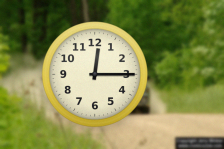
12:15
